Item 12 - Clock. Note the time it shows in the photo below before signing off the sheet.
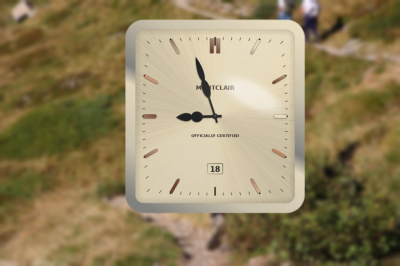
8:57
